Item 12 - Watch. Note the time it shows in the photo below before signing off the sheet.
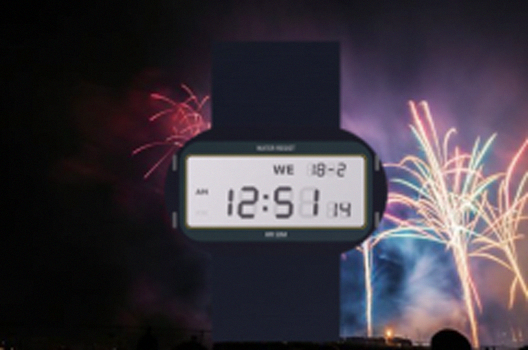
12:51:14
